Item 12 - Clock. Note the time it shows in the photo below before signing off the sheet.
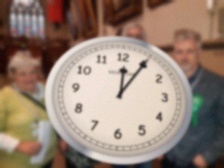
12:05
